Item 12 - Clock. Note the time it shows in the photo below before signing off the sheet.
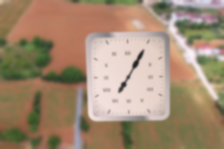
7:05
